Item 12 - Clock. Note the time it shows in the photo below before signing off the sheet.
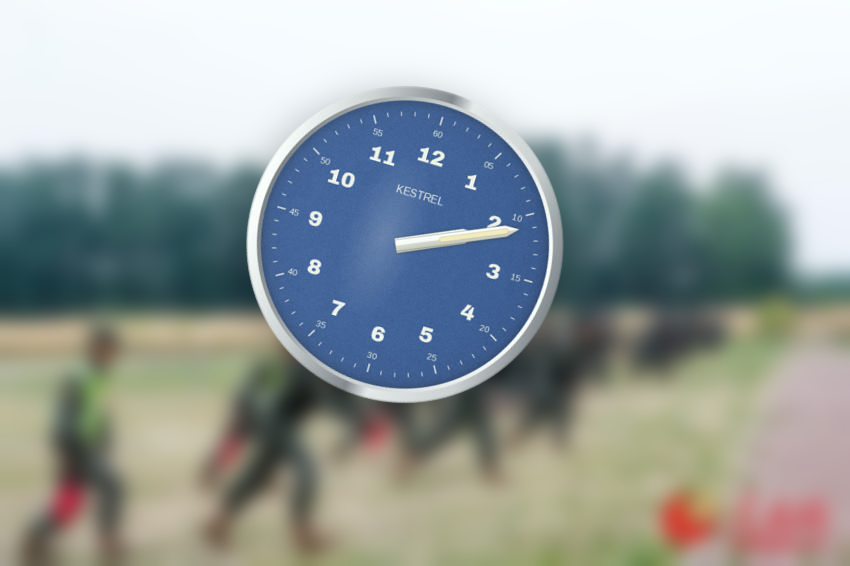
2:11
